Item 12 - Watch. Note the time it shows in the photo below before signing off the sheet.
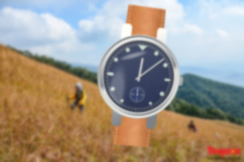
12:08
